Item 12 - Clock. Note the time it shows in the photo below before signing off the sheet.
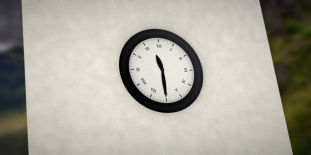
11:30
